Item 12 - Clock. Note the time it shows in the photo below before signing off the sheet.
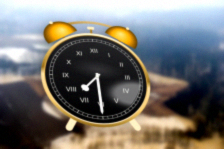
7:30
